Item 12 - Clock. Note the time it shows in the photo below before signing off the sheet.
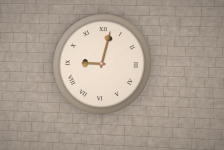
9:02
